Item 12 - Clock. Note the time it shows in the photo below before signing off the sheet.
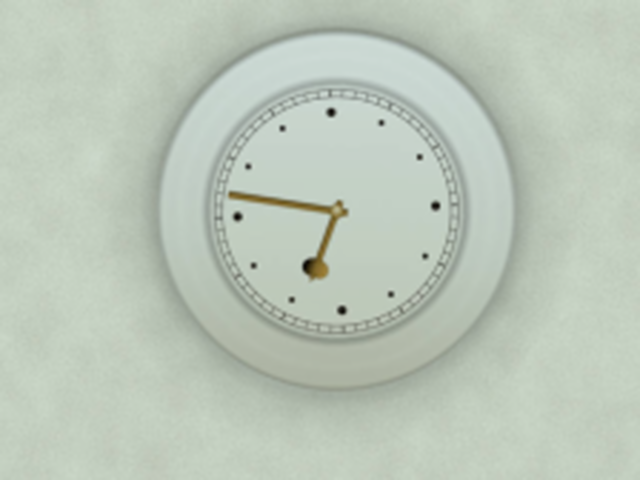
6:47
